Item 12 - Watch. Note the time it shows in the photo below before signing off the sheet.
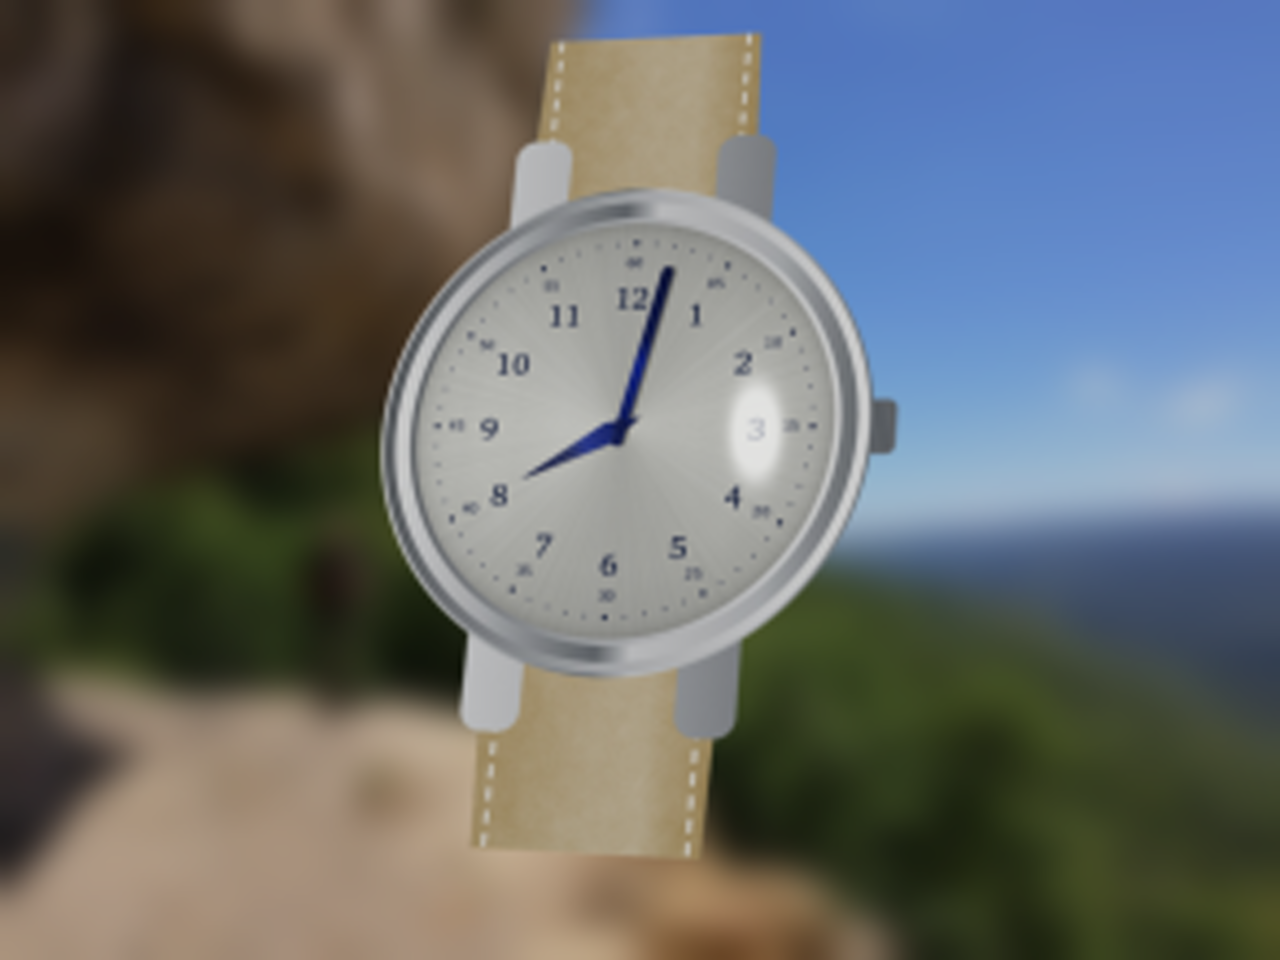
8:02
